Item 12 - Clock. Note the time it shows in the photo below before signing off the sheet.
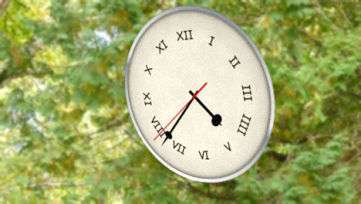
4:37:39
